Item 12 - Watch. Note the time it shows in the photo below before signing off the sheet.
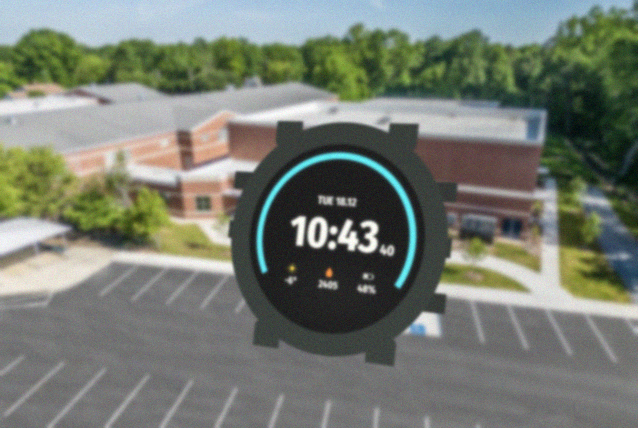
10:43:40
